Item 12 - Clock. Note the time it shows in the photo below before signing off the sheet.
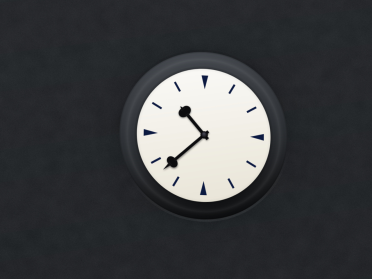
10:38
